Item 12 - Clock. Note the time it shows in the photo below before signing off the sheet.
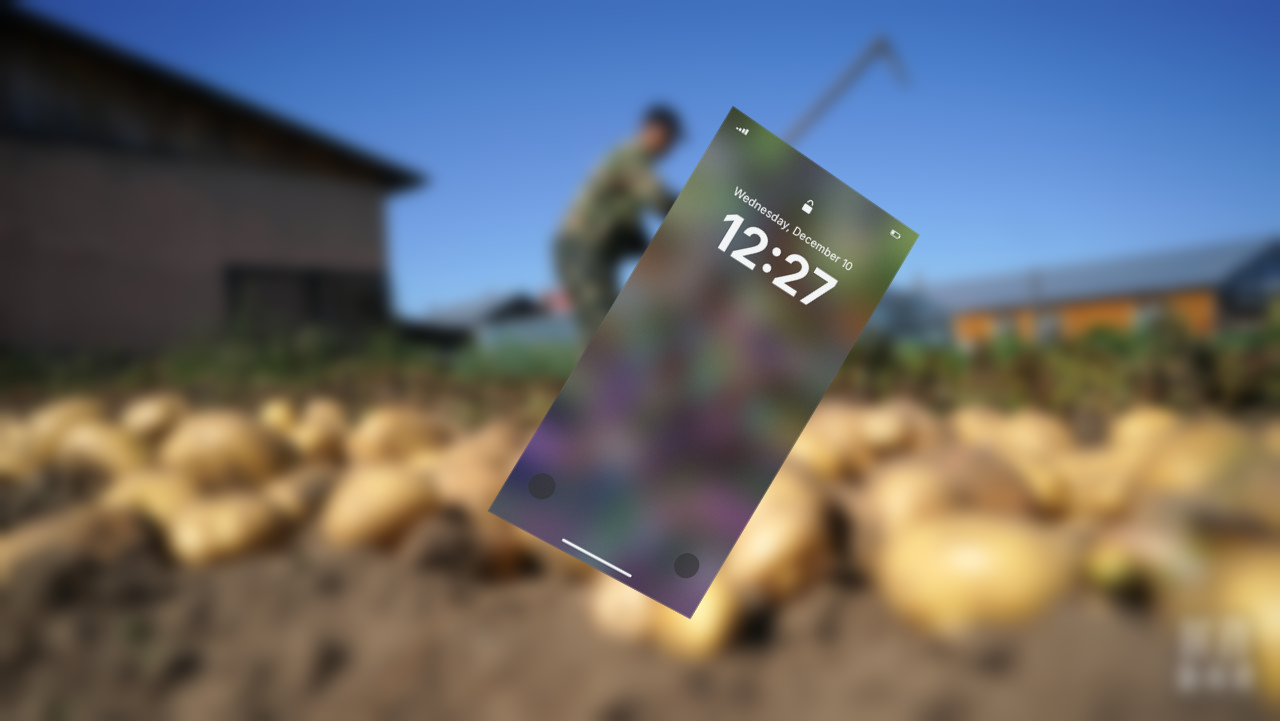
12:27
